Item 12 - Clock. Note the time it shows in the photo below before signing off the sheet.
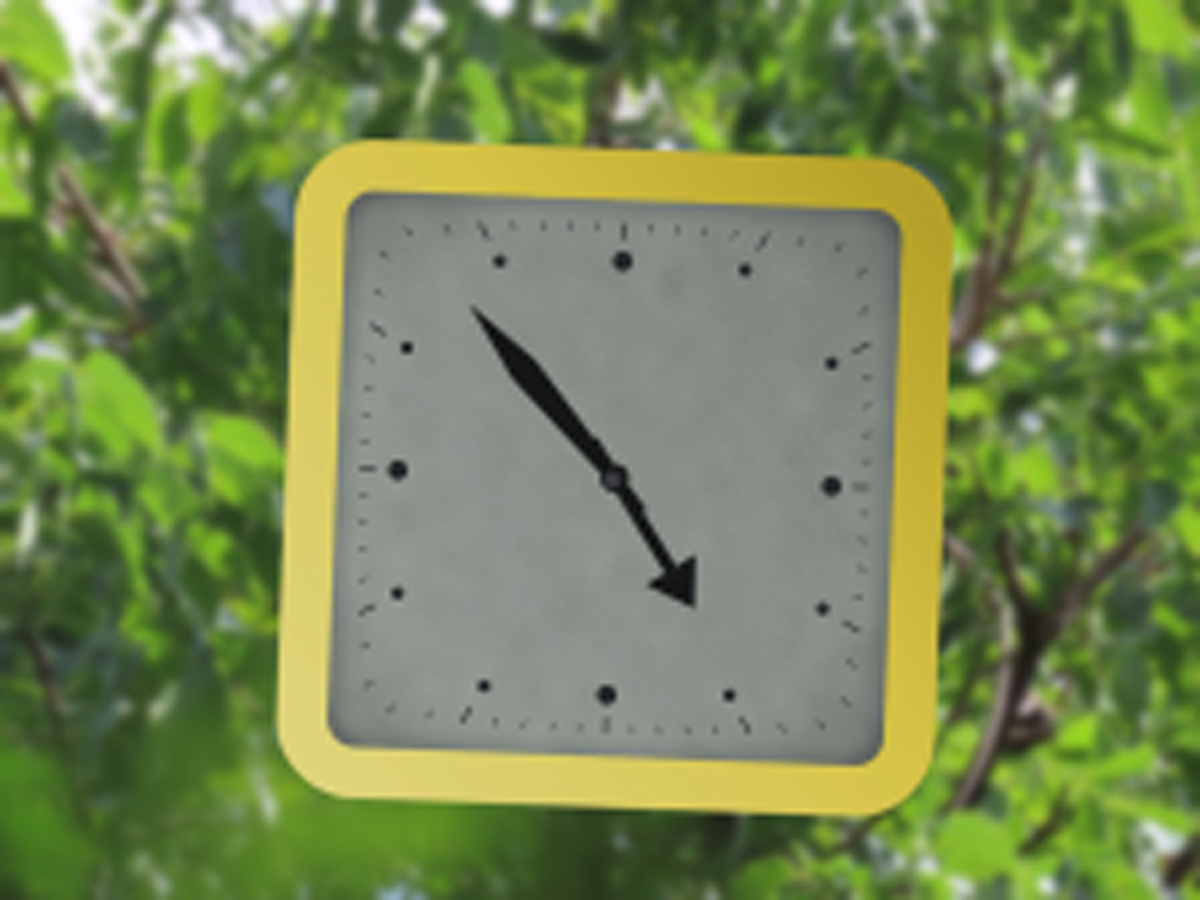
4:53
